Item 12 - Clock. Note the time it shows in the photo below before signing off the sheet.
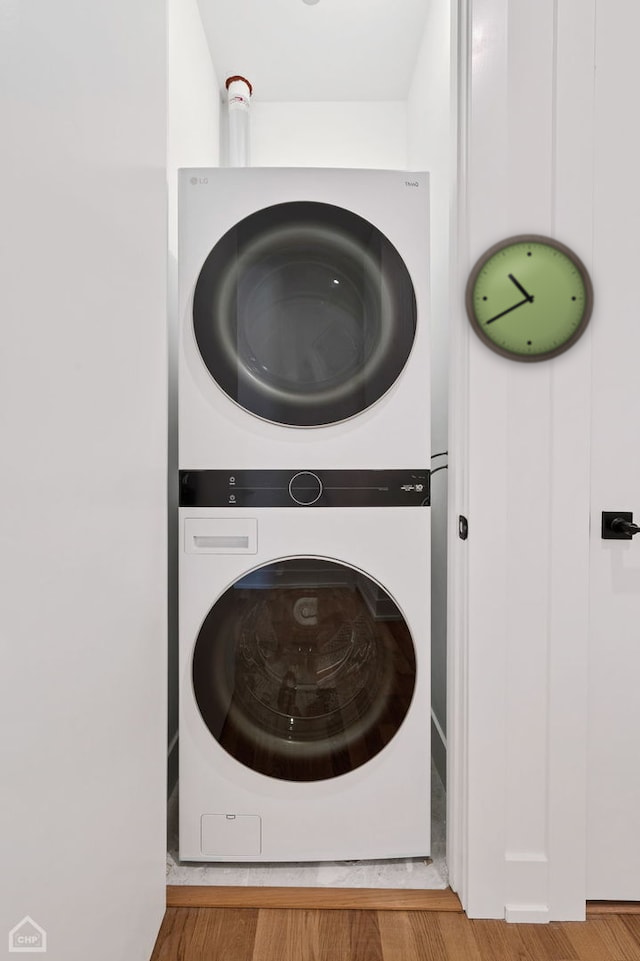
10:40
